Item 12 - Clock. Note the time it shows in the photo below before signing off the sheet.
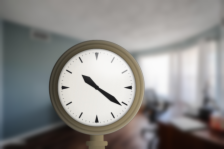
10:21
